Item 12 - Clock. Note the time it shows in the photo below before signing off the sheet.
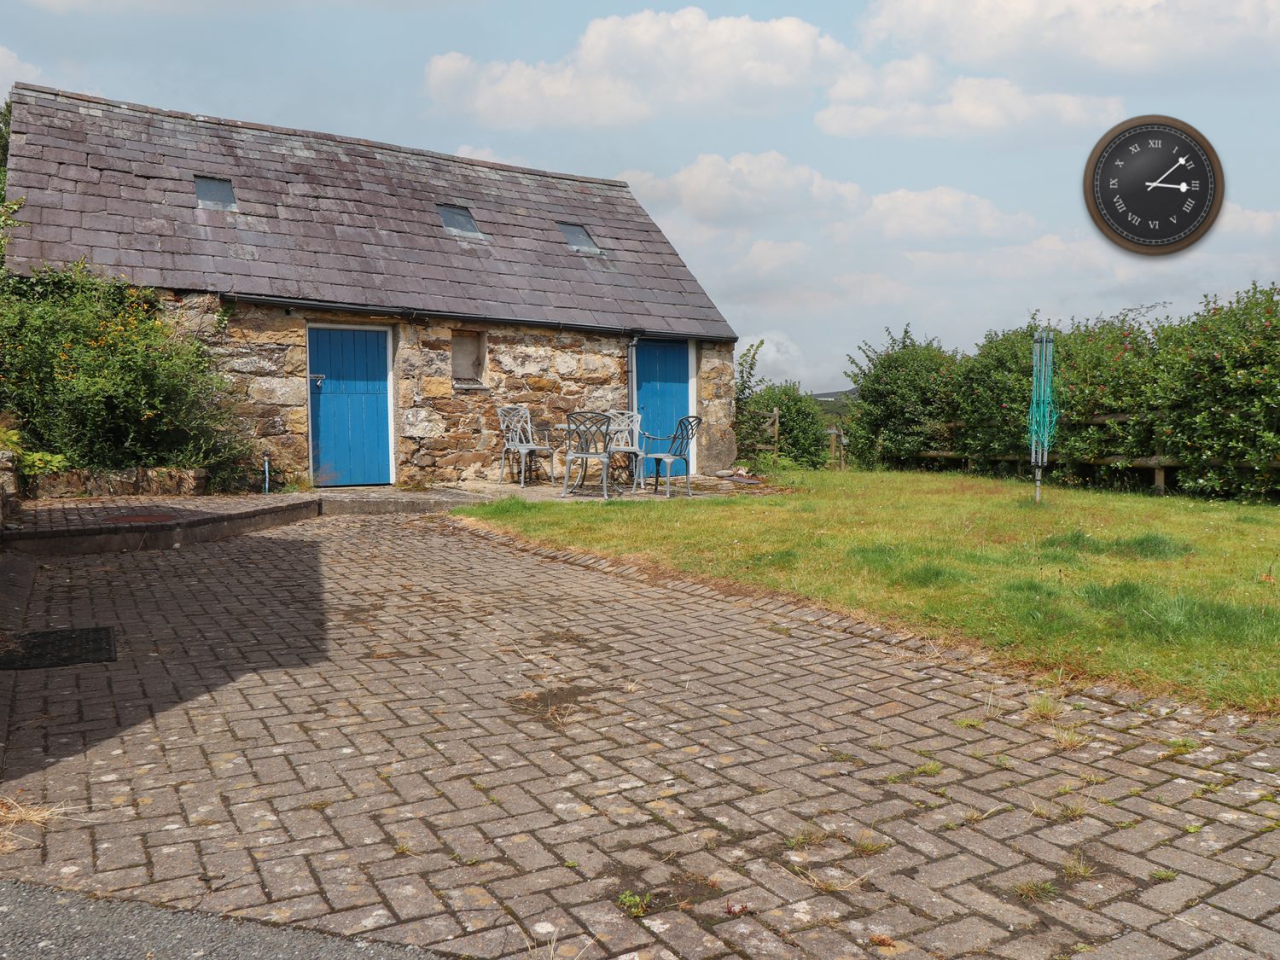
3:08
